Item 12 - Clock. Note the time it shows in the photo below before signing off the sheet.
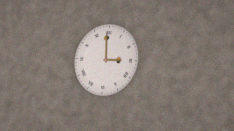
2:59
